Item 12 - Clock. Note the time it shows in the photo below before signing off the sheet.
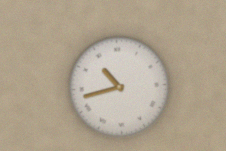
10:43
